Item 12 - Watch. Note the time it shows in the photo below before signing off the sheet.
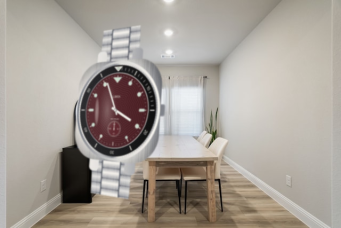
3:56
